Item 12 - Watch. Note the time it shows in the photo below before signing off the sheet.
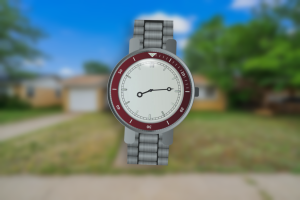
8:14
